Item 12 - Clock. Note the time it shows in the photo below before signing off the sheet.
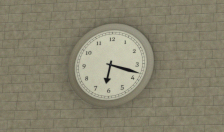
6:18
